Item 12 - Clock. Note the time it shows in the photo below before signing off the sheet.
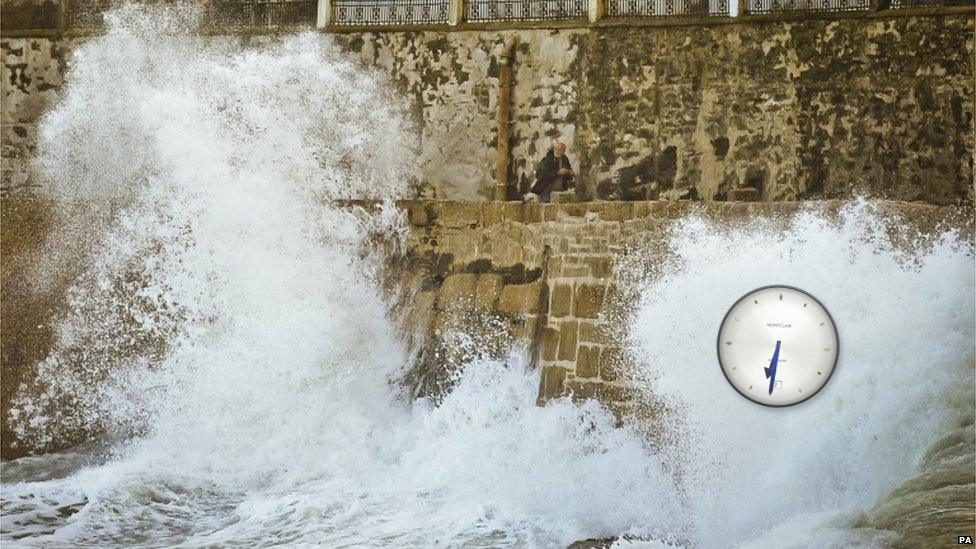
6:31
